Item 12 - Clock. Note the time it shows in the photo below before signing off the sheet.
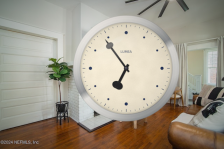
6:54
